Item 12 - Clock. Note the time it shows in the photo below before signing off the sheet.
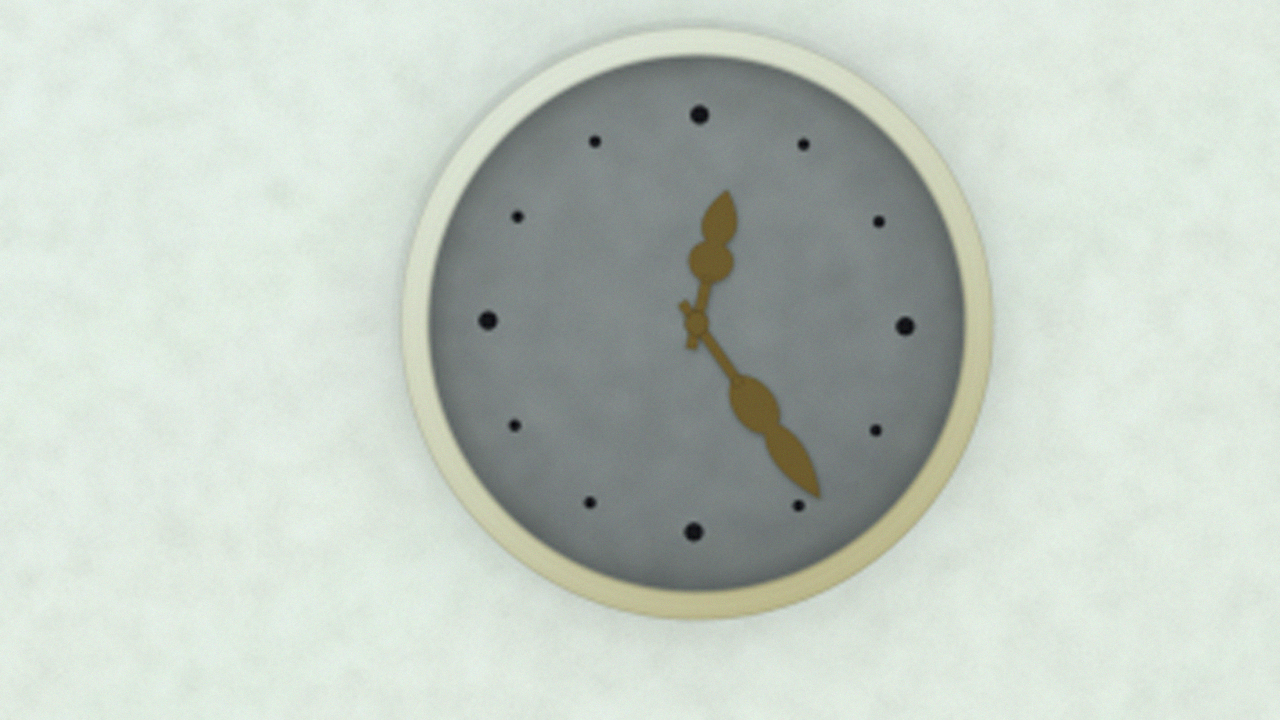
12:24
